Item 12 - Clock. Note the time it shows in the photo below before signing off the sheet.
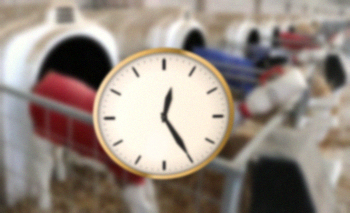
12:25
